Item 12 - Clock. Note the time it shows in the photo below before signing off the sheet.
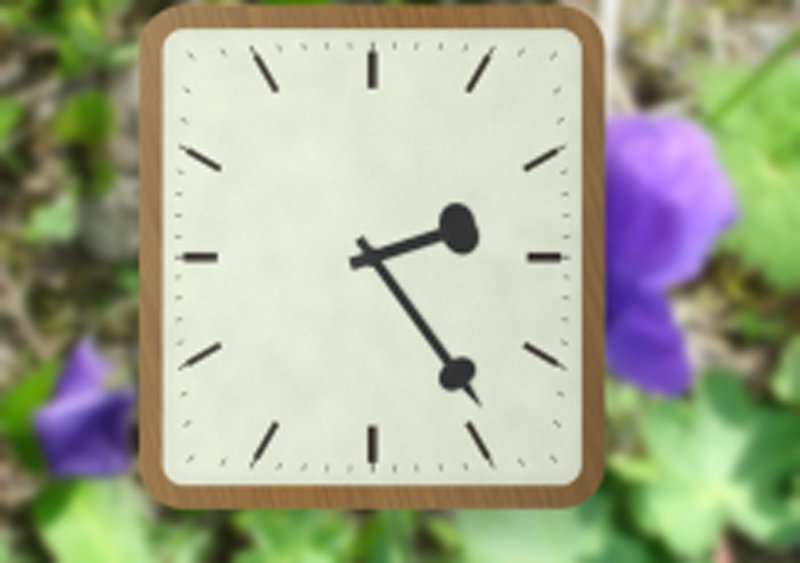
2:24
